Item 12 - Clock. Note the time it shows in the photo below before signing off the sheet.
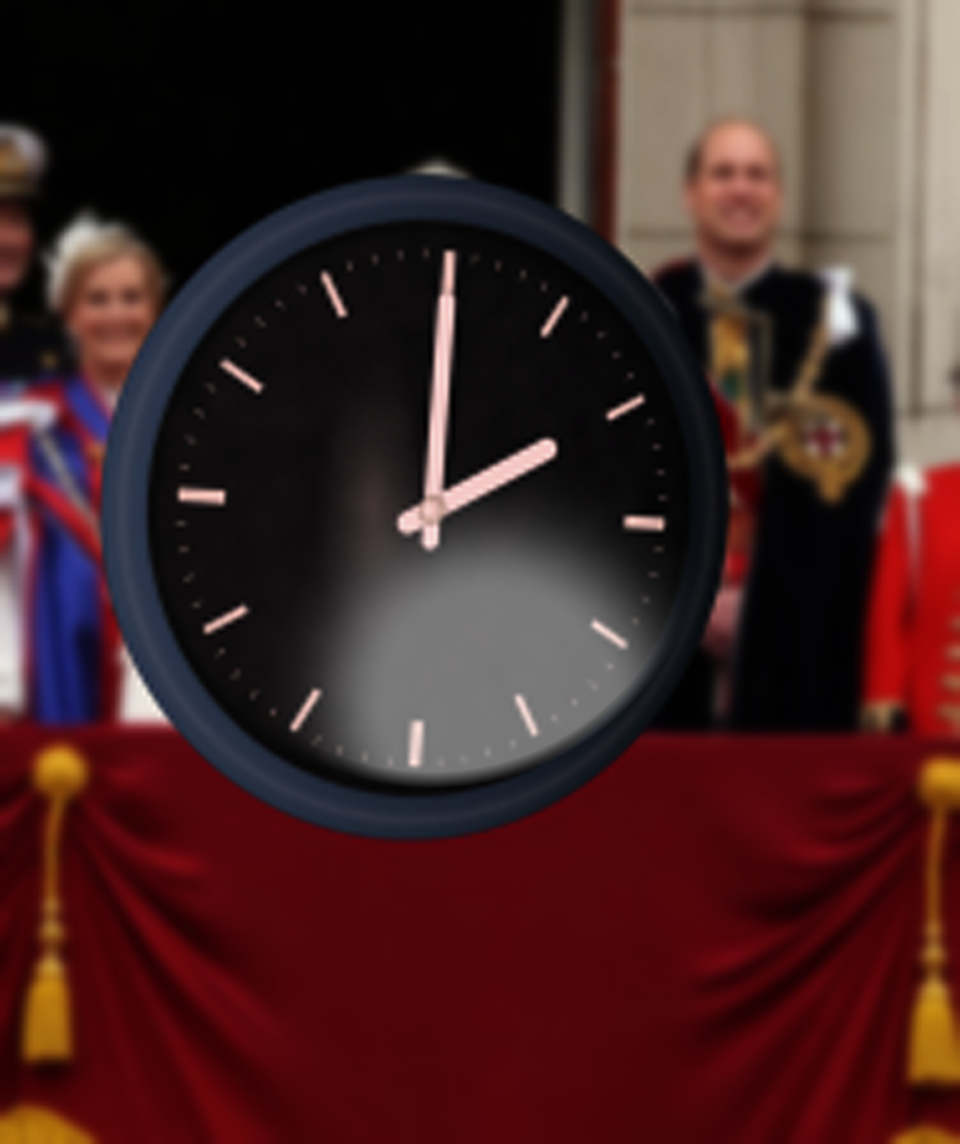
2:00
